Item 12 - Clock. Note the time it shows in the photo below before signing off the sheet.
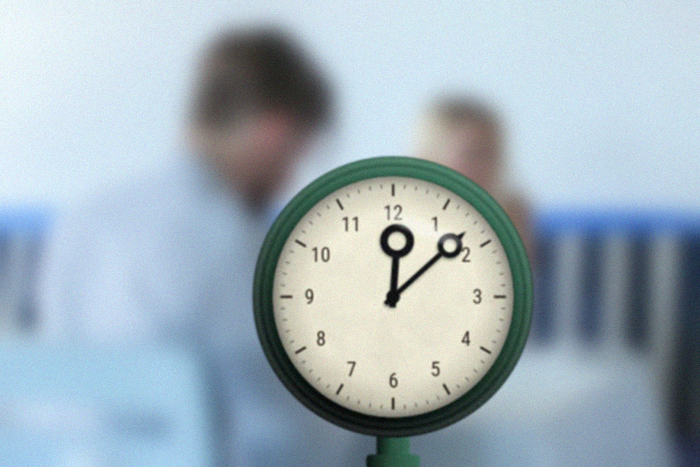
12:08
